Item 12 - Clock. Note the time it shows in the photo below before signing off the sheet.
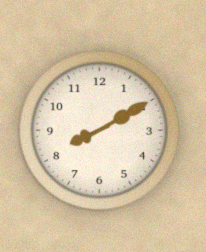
8:10
